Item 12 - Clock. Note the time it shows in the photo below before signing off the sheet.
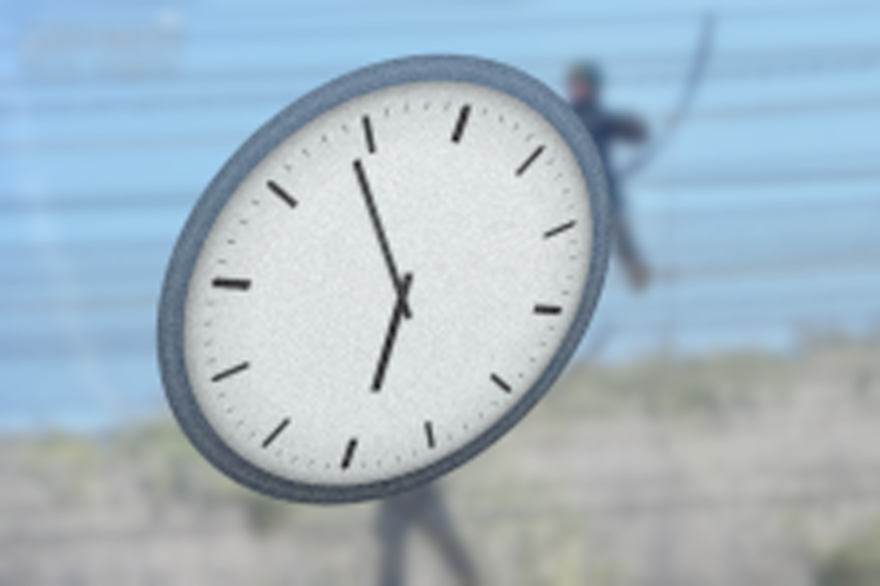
5:54
